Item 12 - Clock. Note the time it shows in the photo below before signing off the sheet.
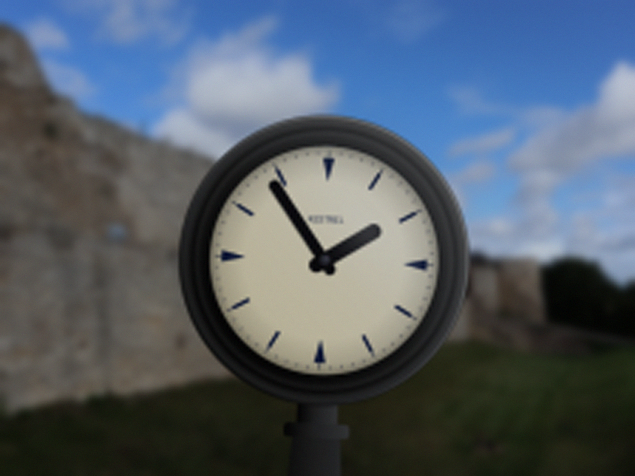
1:54
